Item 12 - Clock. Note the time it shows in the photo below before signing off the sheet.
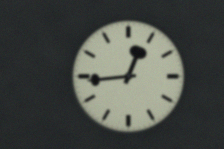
12:44
